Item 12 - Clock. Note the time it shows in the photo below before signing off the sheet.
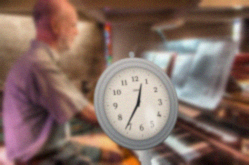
12:36
